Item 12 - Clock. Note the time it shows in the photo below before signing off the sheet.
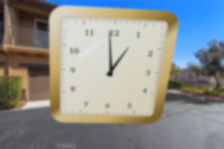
12:59
